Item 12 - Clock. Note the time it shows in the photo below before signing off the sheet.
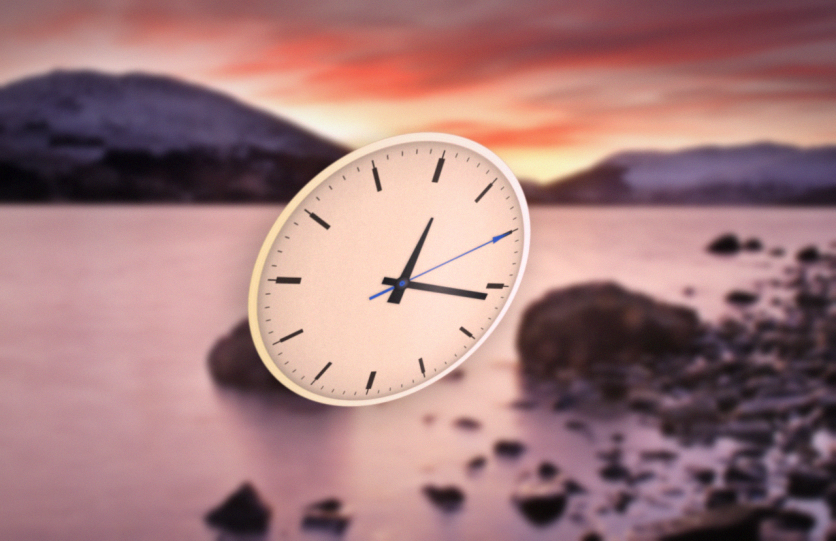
12:16:10
